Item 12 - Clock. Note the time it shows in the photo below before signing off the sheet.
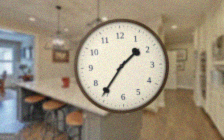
1:36
